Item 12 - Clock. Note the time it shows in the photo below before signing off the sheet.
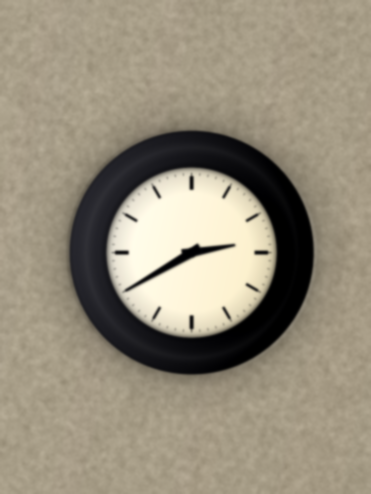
2:40
